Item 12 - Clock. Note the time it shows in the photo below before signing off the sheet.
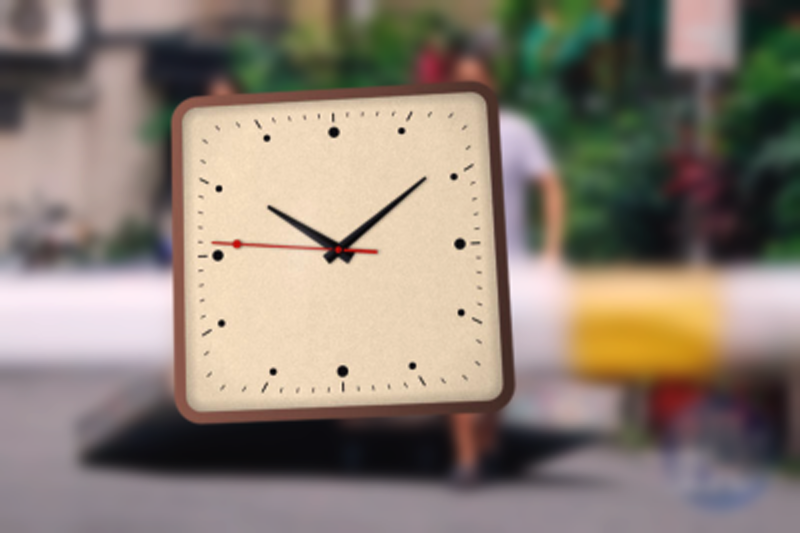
10:08:46
